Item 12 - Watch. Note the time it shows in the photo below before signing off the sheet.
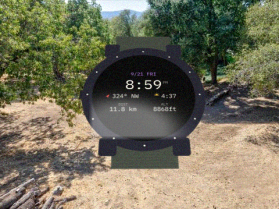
8:59
